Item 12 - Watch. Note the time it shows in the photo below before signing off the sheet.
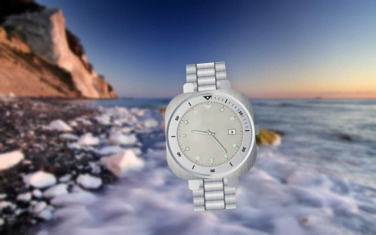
9:24
